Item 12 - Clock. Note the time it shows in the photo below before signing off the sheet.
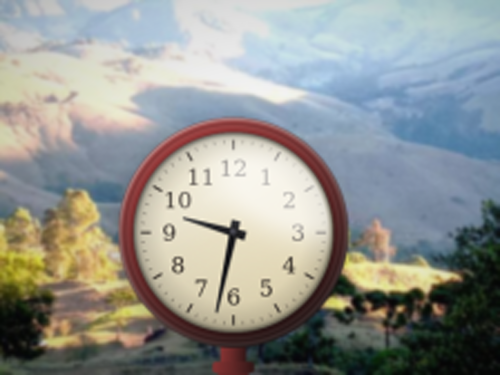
9:32
